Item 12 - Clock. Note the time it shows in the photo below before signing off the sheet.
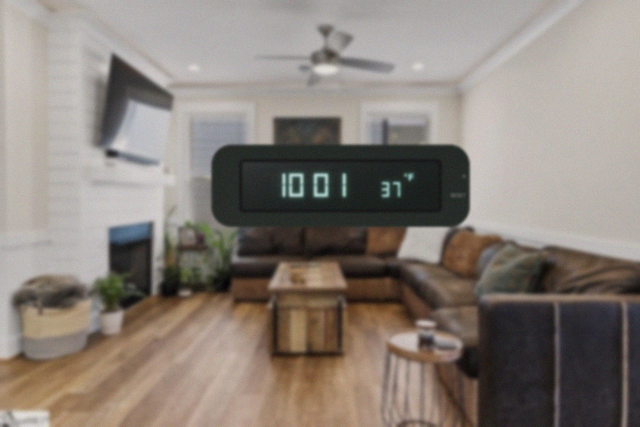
10:01
